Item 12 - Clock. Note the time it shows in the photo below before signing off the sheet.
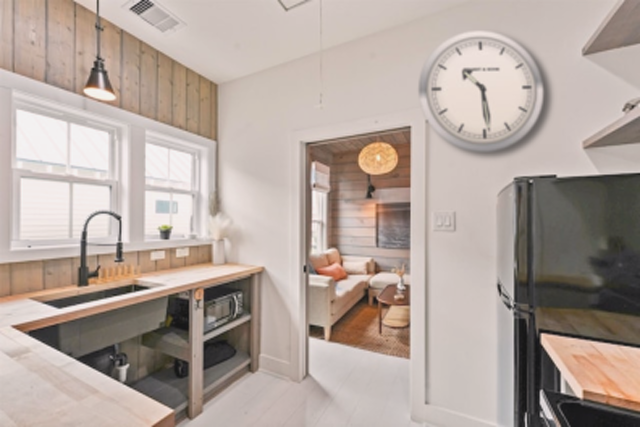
10:29
